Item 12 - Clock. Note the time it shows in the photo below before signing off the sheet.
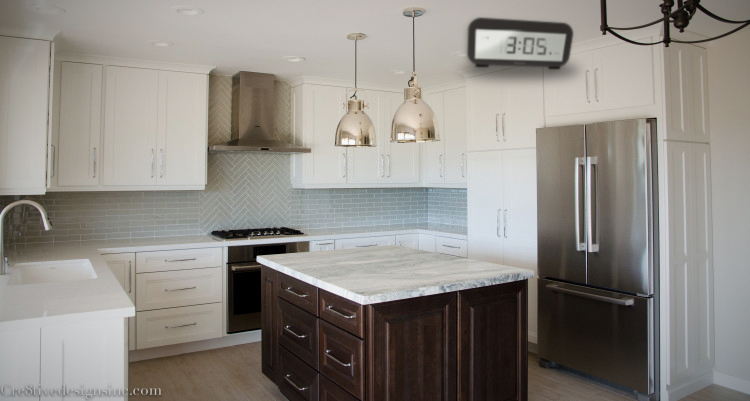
3:05
